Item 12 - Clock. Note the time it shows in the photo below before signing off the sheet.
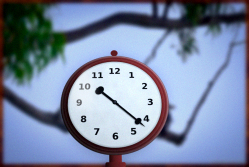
10:22
